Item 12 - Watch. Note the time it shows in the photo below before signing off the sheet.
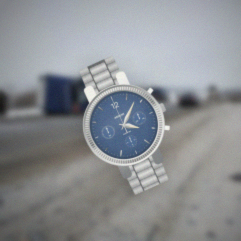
4:08
